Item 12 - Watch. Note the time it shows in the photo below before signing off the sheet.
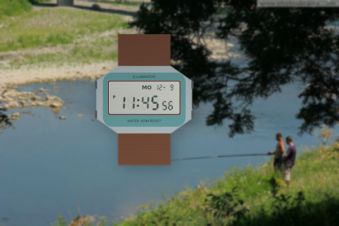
11:45:56
